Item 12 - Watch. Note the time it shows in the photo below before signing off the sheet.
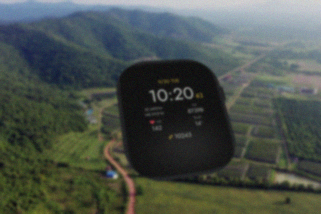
10:20
